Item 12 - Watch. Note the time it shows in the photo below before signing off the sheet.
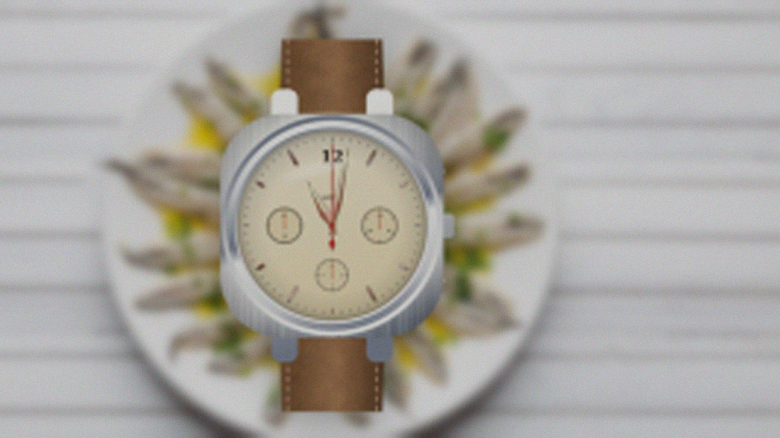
11:02
